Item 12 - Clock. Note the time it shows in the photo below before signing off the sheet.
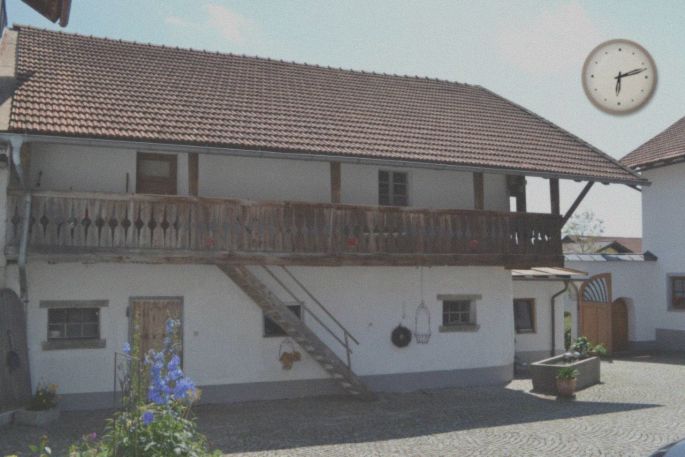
6:12
